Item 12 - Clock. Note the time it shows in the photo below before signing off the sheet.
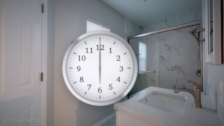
6:00
